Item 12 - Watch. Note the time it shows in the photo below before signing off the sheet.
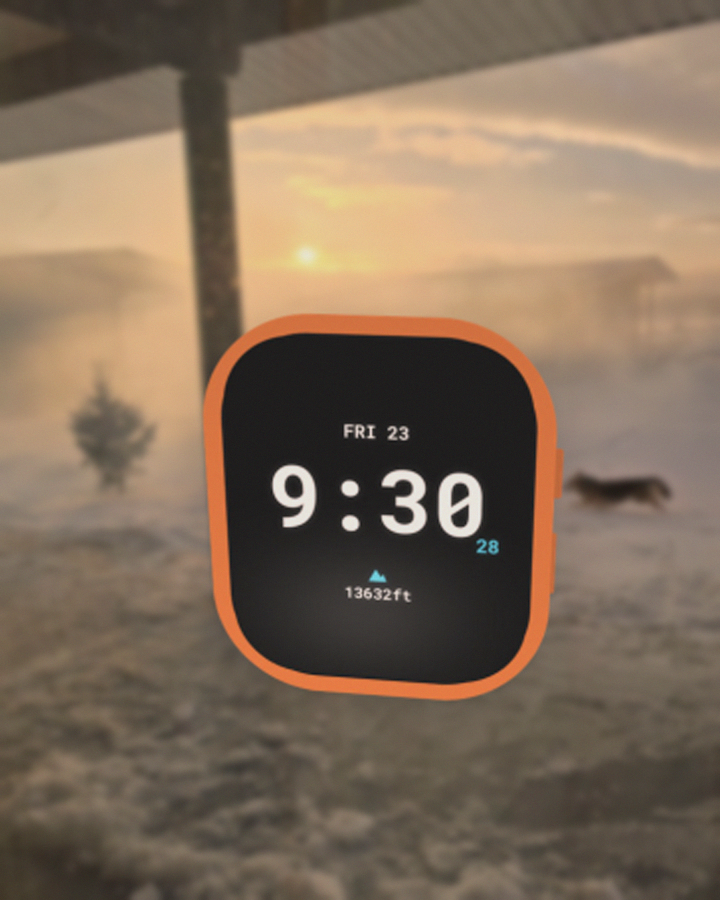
9:30:28
